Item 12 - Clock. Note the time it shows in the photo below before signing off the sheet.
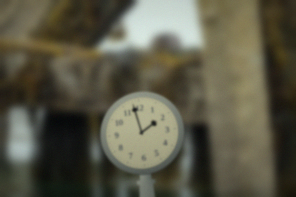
1:58
